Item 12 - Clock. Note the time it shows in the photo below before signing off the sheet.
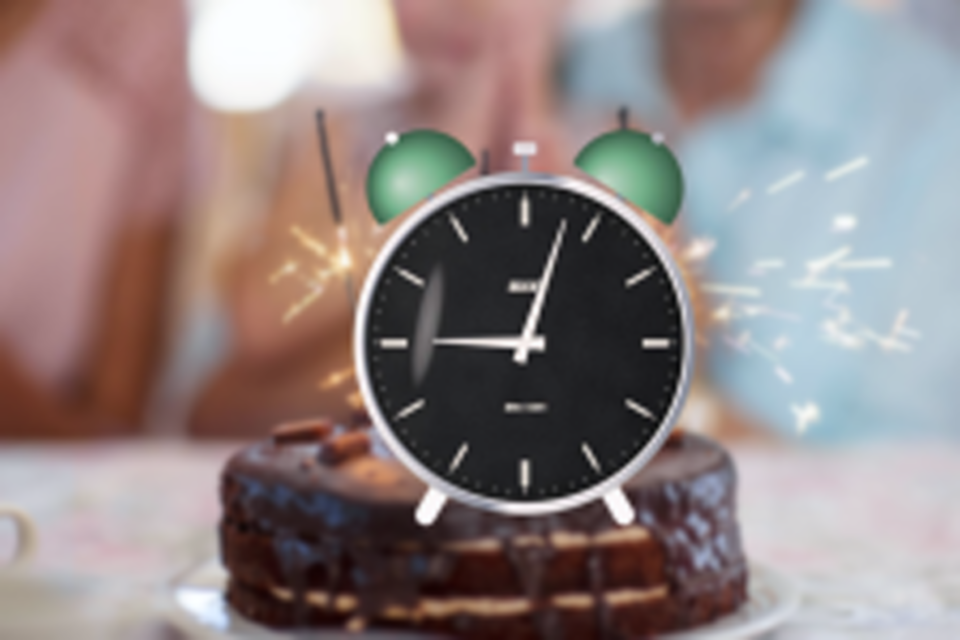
9:03
